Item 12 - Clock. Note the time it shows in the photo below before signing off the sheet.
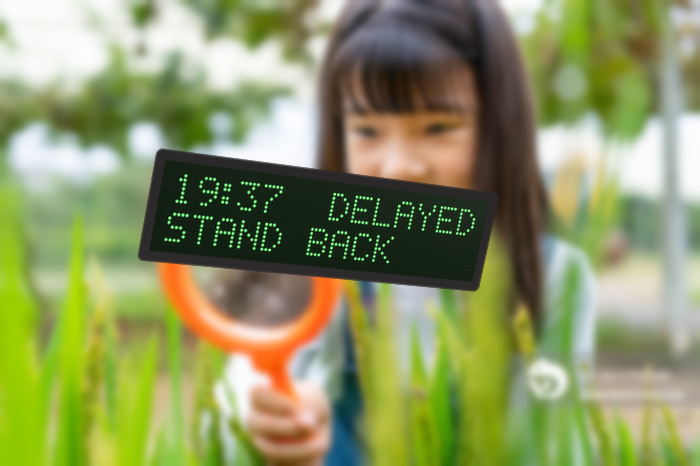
19:37
